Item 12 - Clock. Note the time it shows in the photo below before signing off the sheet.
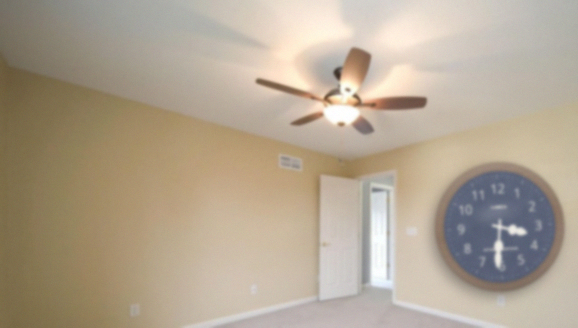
3:31
